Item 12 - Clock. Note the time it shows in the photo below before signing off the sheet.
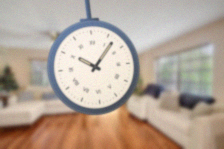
10:07
